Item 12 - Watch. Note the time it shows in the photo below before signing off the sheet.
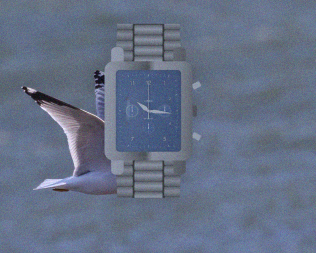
10:16
